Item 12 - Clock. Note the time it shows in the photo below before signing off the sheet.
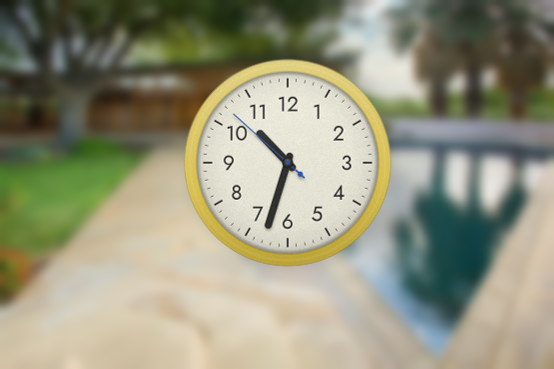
10:32:52
